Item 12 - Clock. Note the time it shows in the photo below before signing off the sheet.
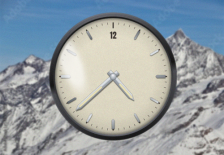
4:38
